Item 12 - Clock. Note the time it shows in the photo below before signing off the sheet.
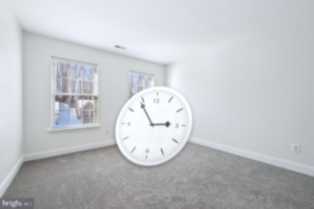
2:54
